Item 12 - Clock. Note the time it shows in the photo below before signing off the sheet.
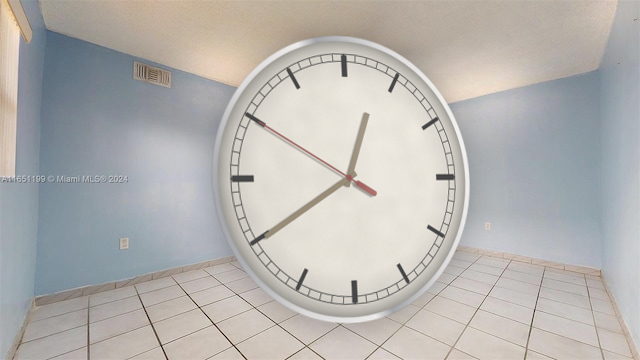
12:39:50
